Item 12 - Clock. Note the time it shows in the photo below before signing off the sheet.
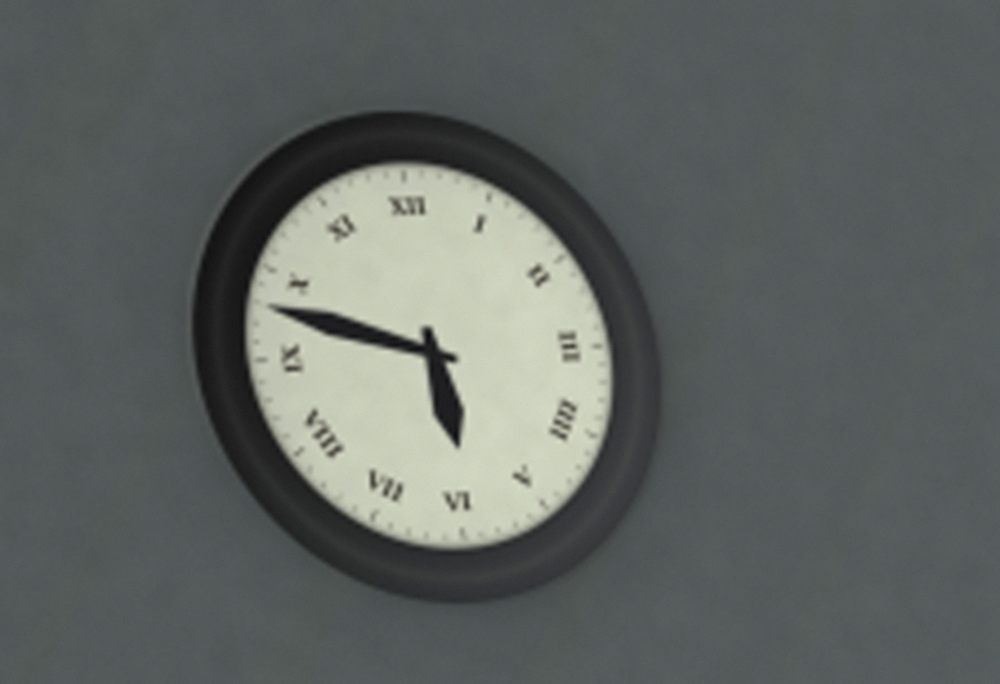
5:48
